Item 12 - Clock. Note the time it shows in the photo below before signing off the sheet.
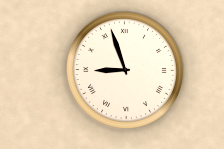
8:57
